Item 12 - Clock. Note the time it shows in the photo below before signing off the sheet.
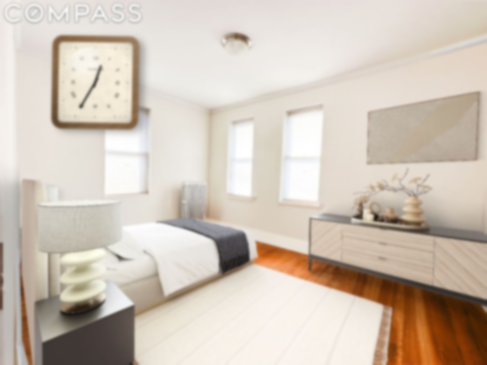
12:35
